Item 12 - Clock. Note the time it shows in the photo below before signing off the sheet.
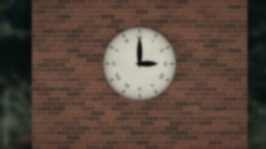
3:00
